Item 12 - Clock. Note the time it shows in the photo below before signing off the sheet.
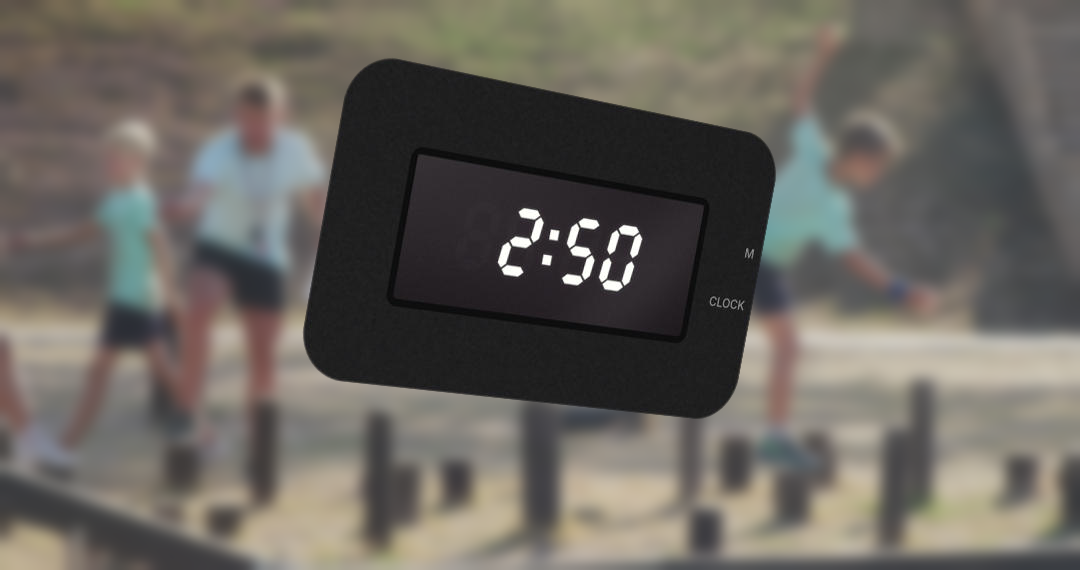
2:50
